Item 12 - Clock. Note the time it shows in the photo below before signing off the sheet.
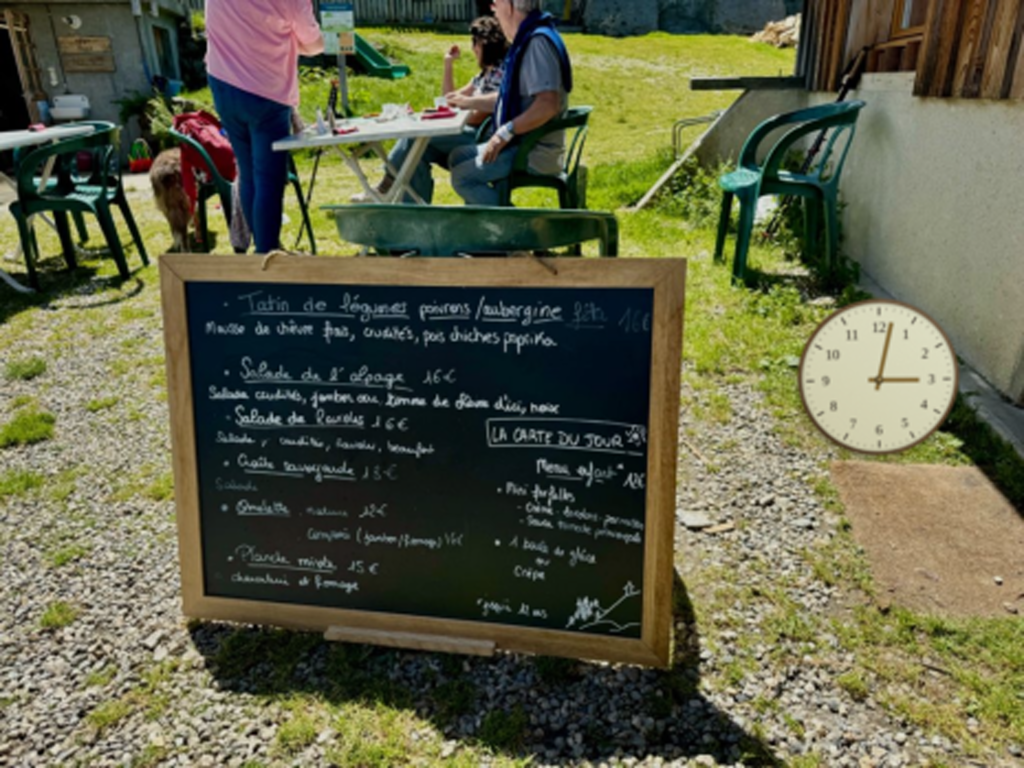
3:02
